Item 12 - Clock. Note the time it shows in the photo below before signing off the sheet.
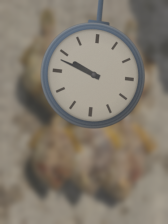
9:48
